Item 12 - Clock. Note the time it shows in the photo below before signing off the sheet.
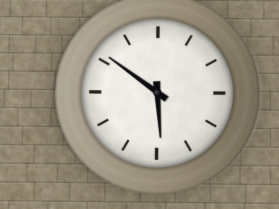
5:51
